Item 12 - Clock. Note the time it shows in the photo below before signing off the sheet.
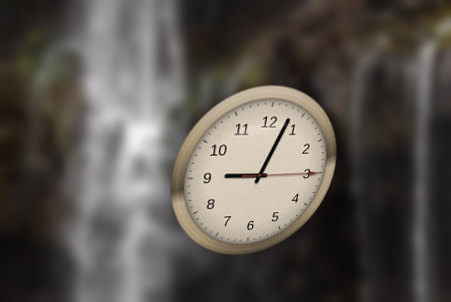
9:03:15
